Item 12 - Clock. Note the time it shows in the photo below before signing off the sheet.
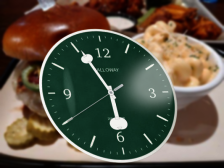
5:55:40
